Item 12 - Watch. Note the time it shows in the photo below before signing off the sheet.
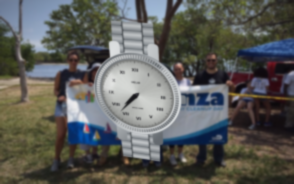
7:37
